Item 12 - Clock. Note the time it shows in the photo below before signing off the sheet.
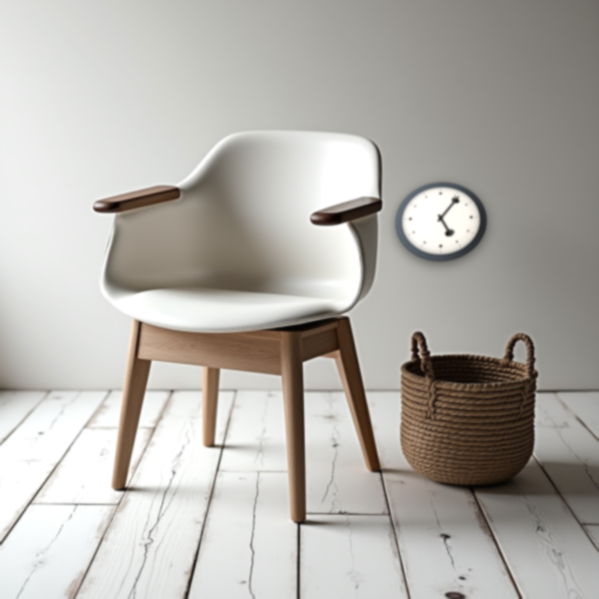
5:06
